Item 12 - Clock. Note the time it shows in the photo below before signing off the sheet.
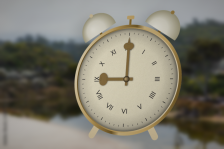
9:00
